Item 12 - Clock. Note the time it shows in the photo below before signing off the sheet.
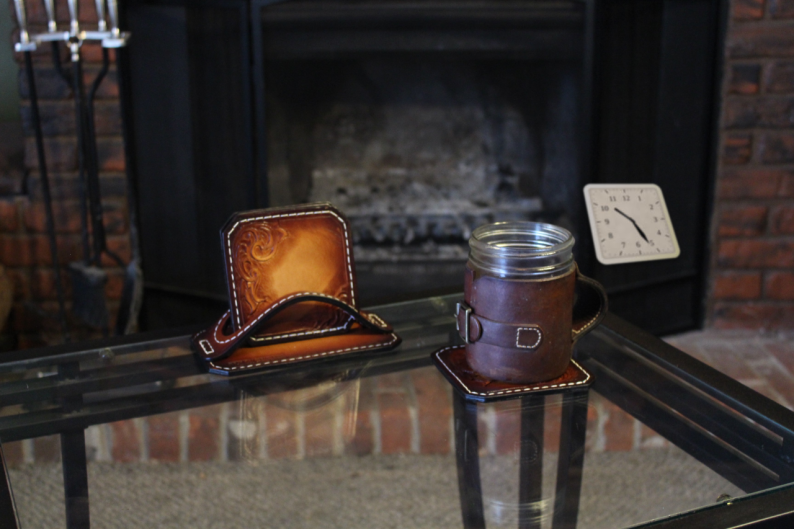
10:26
